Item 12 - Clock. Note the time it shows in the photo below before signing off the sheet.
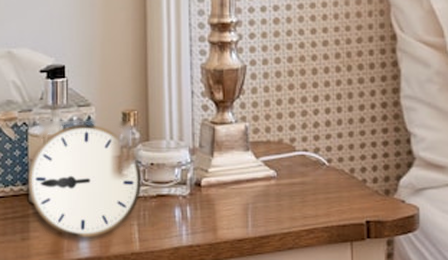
8:44
